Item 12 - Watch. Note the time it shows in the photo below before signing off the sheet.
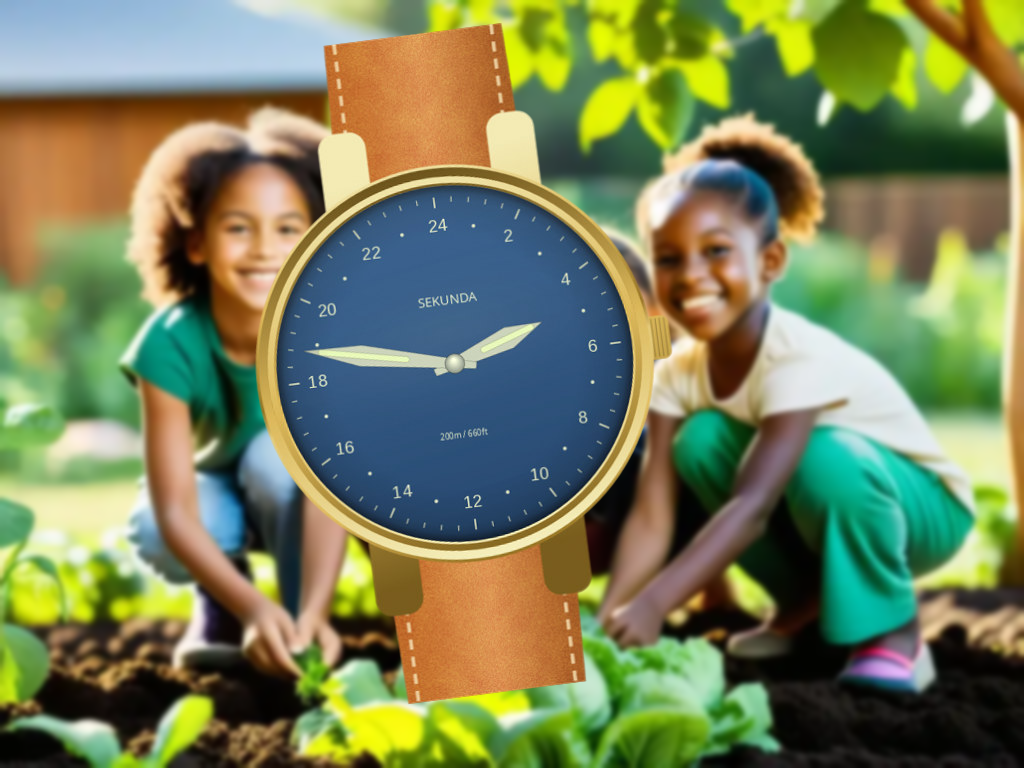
4:47
